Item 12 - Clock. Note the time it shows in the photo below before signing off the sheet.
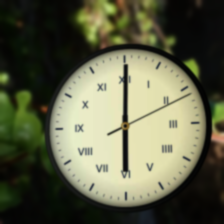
6:00:11
